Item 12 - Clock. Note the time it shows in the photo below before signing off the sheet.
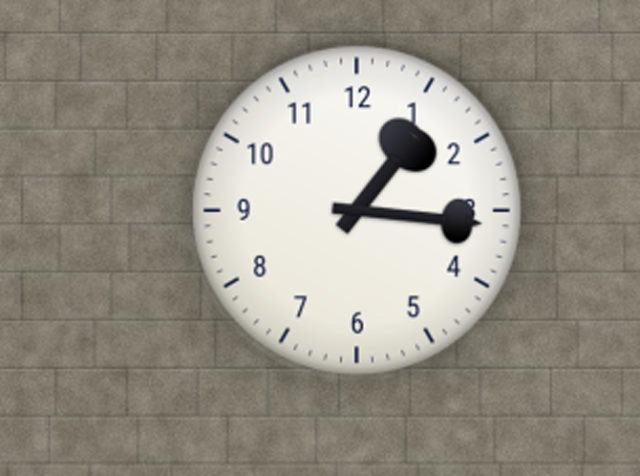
1:16
